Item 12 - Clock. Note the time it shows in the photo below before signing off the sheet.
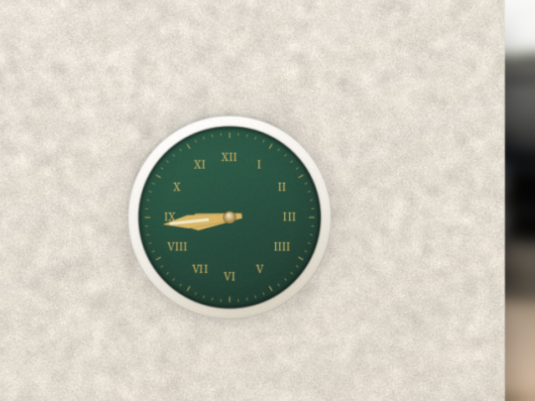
8:44
